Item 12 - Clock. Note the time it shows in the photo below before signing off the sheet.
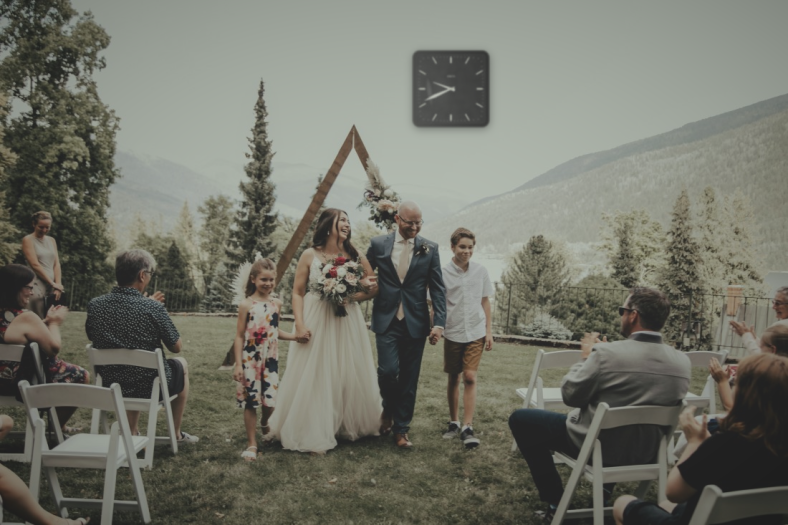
9:41
